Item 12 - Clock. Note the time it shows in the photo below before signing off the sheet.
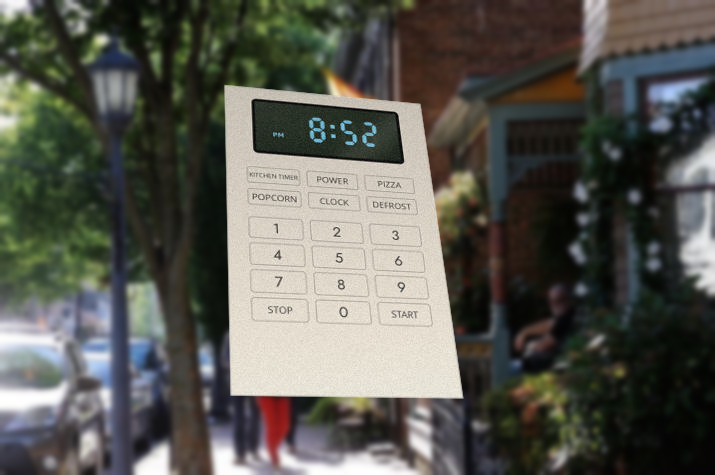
8:52
